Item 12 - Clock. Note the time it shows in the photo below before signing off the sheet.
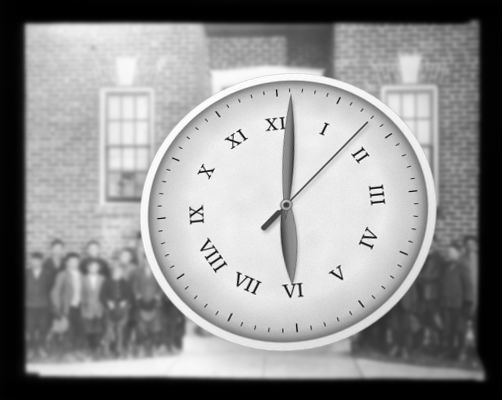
6:01:08
